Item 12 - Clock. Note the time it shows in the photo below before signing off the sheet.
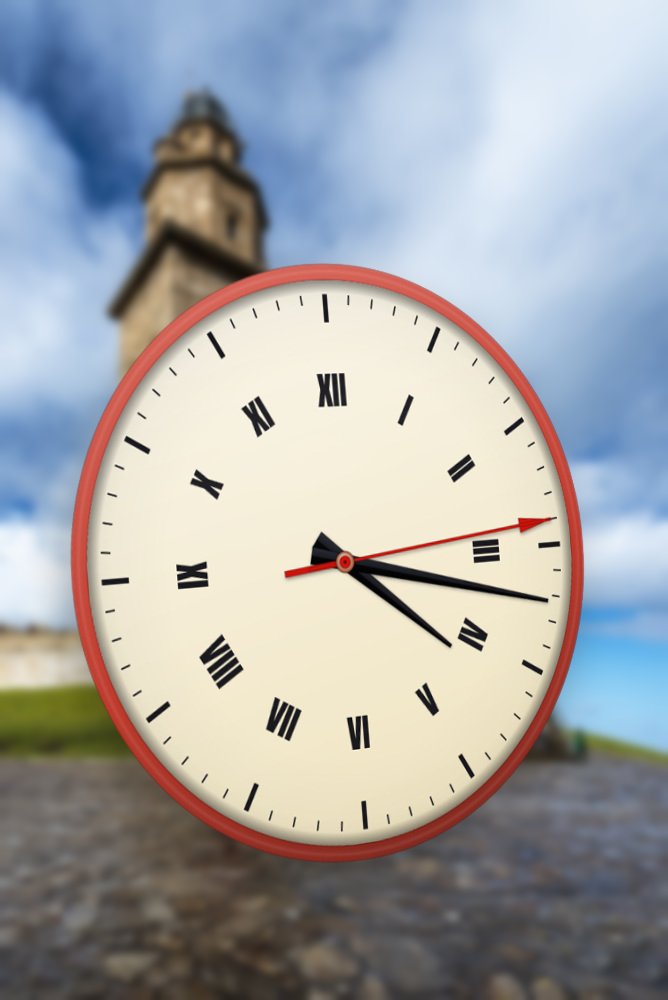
4:17:14
